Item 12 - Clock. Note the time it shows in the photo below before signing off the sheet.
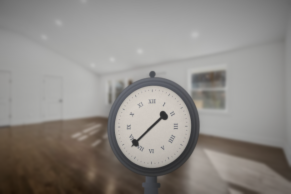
1:38
